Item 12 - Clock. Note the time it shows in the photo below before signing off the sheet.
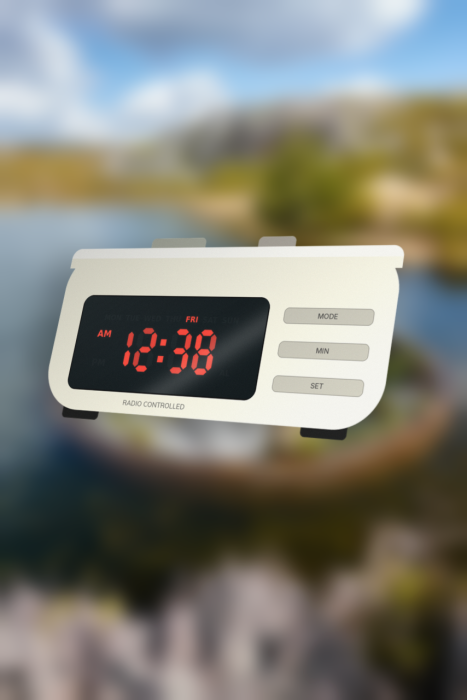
12:38
